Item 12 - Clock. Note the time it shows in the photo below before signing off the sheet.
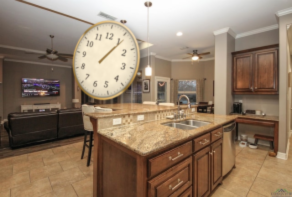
1:06
